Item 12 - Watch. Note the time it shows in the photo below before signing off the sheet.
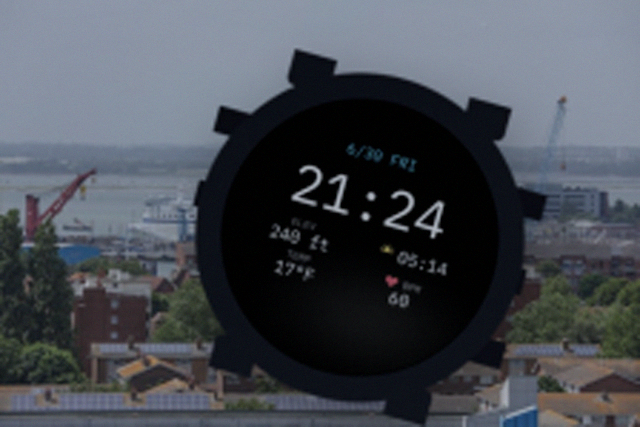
21:24
